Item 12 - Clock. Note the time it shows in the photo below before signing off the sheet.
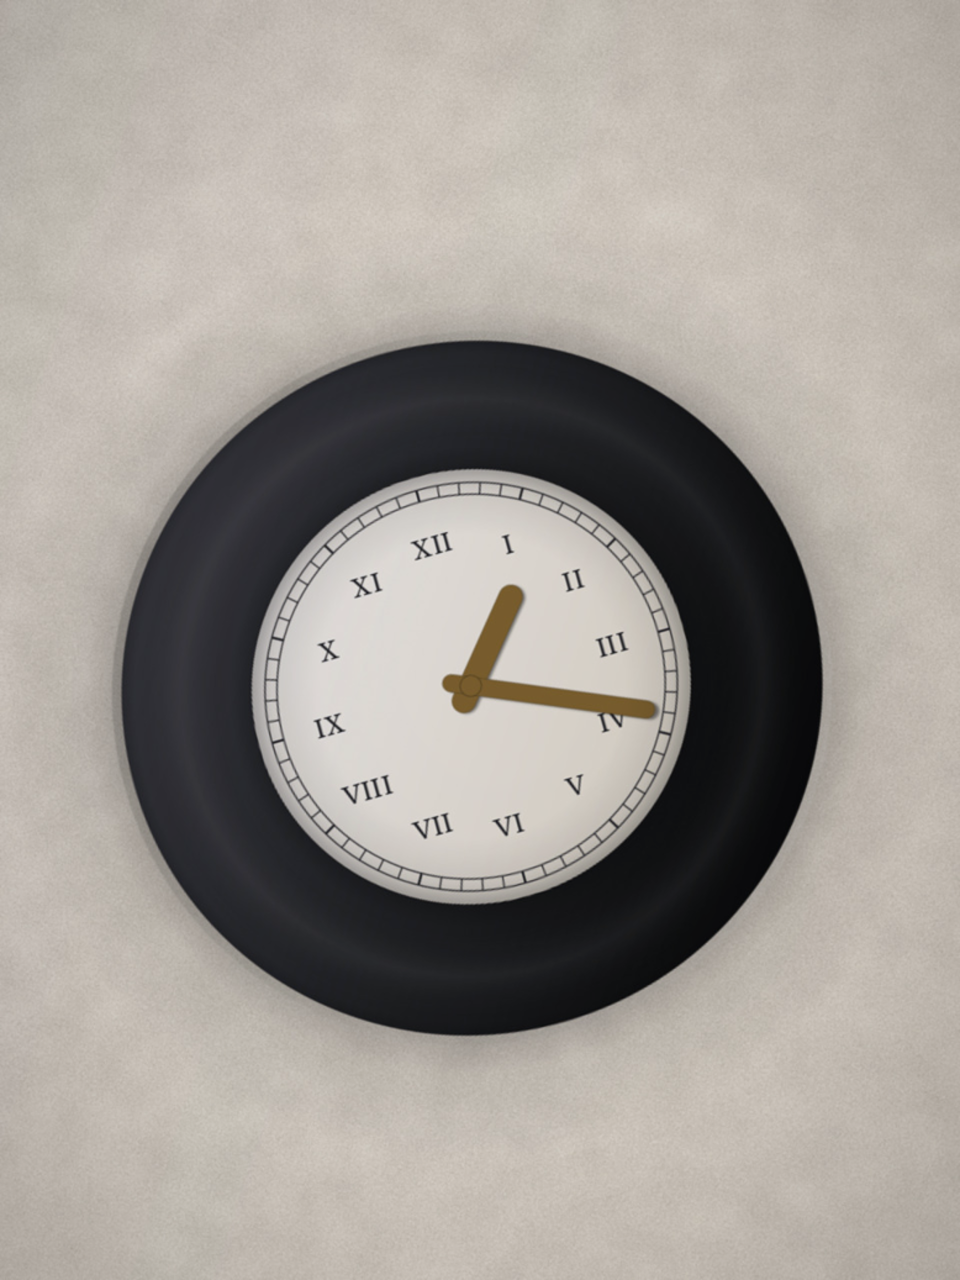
1:19
